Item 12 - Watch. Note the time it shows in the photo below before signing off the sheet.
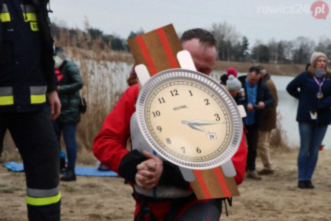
4:17
